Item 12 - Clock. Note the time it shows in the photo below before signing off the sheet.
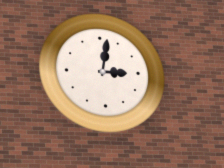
3:02
